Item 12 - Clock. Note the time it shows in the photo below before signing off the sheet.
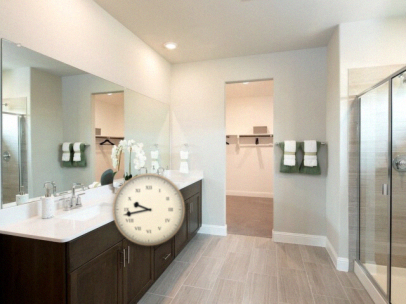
9:43
